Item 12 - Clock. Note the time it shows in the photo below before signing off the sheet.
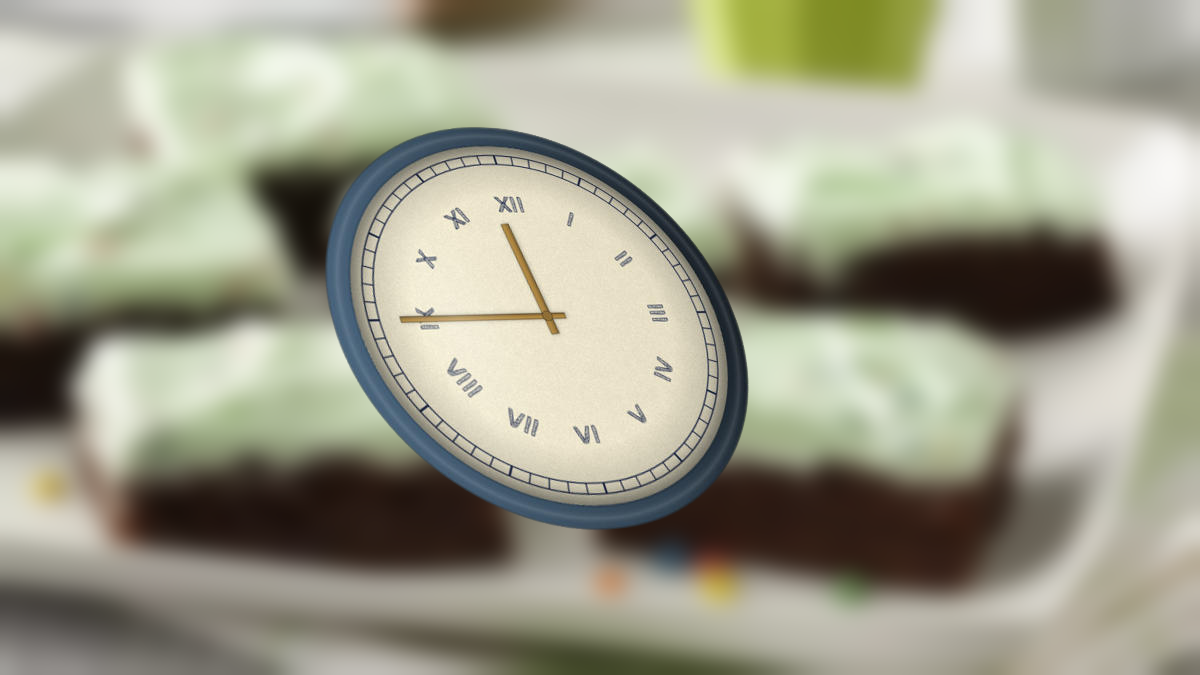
11:45
